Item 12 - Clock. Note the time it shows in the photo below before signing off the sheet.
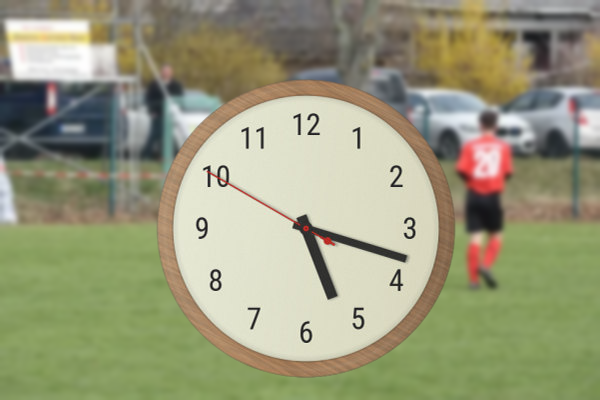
5:17:50
